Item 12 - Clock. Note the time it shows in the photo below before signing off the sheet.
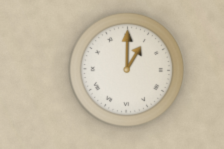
1:00
